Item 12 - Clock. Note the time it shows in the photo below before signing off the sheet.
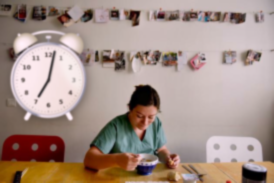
7:02
